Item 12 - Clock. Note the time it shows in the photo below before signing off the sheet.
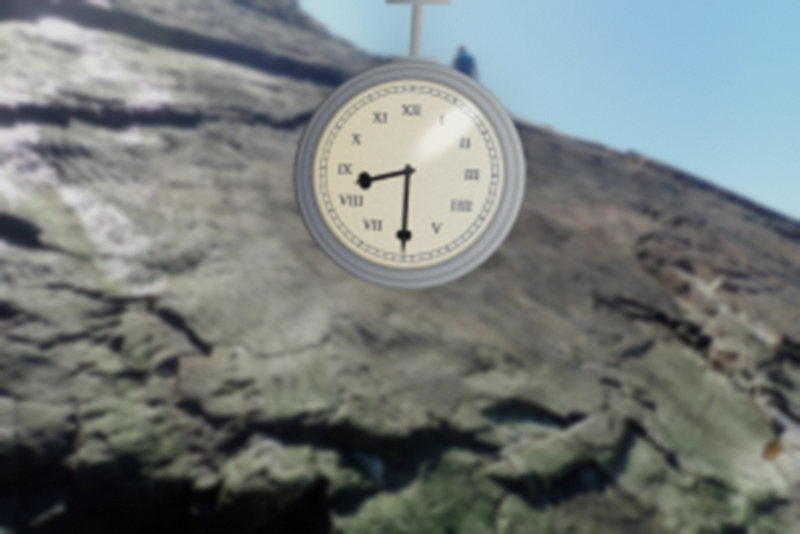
8:30
